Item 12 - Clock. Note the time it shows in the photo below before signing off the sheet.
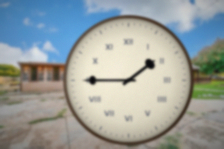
1:45
